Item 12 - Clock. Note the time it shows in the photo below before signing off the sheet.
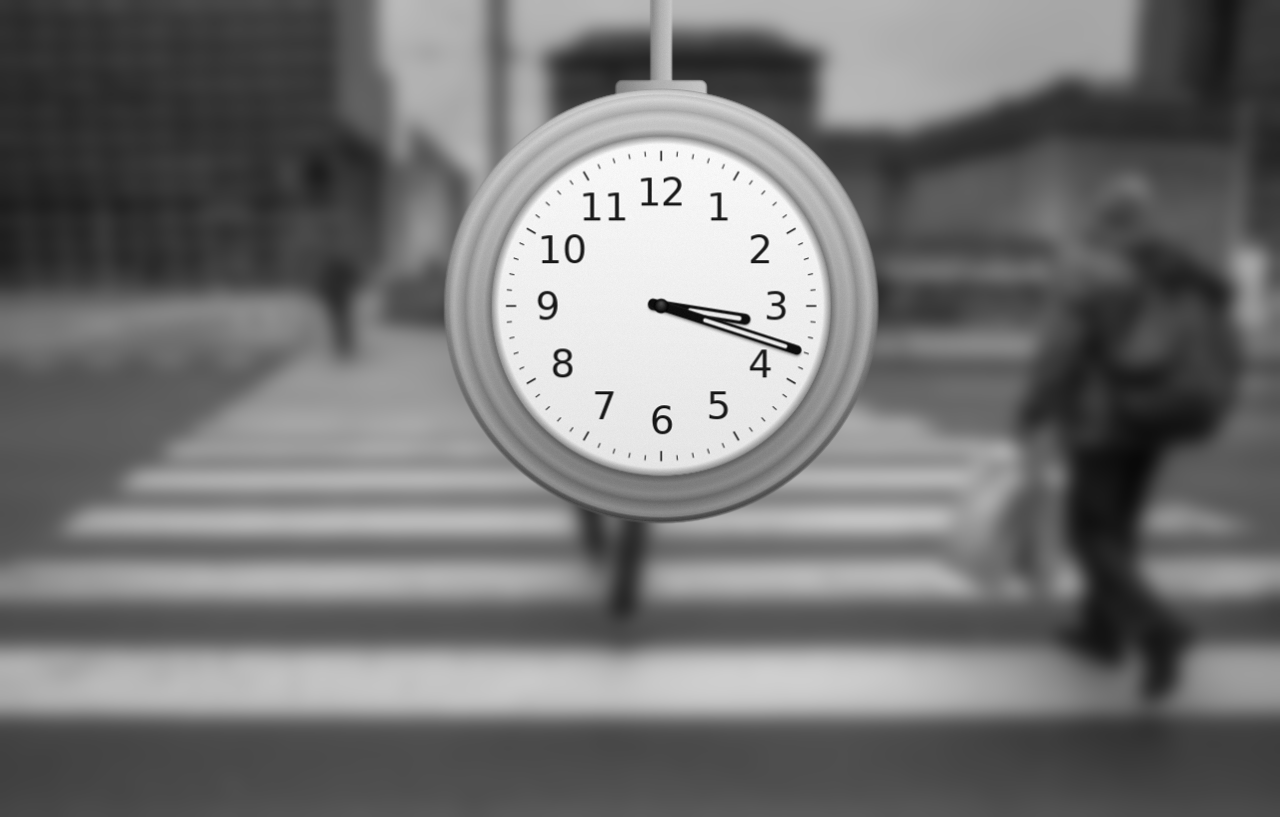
3:18
